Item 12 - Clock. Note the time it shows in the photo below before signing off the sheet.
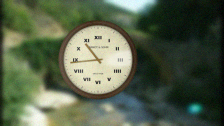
10:44
